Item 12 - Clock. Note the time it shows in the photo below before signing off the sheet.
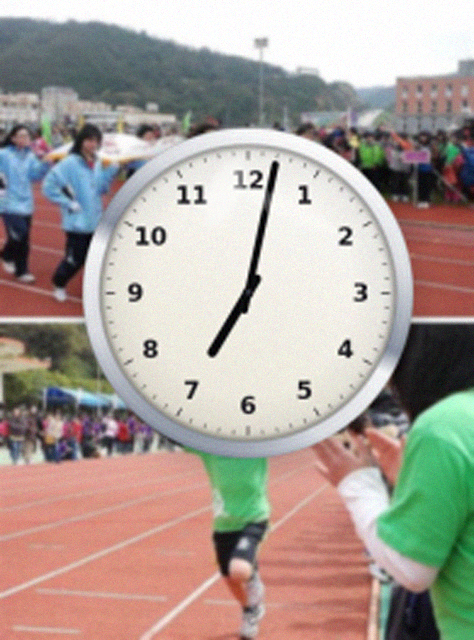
7:02
